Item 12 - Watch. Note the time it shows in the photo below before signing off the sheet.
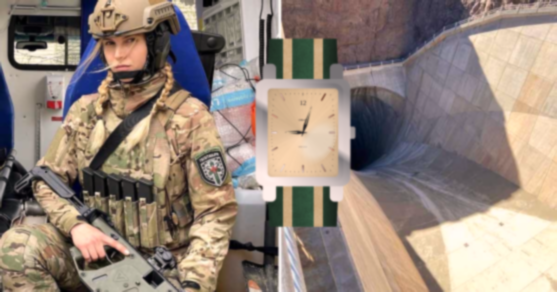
9:03
